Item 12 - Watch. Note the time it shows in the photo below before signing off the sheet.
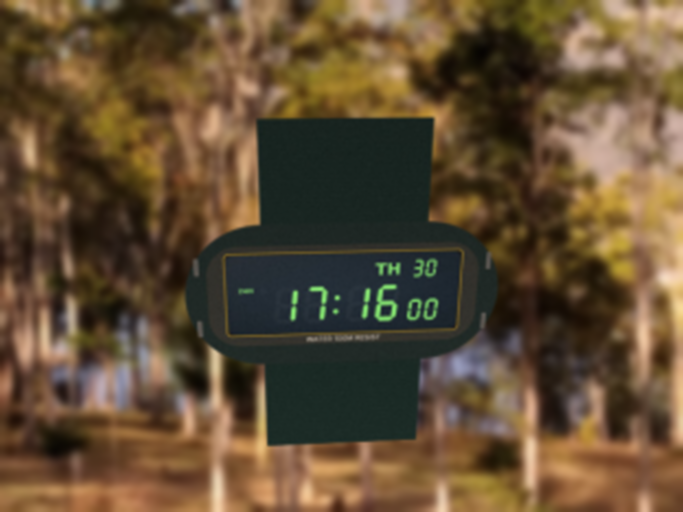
17:16:00
